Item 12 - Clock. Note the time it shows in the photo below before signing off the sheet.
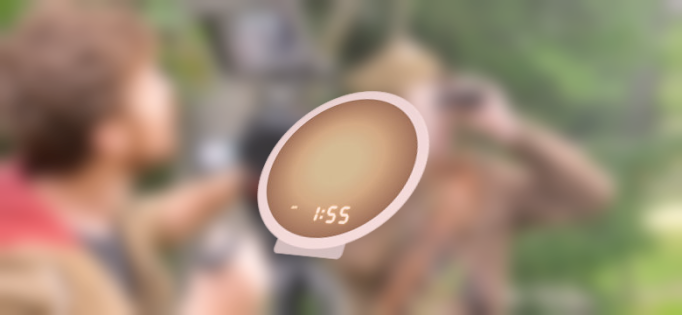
1:55
